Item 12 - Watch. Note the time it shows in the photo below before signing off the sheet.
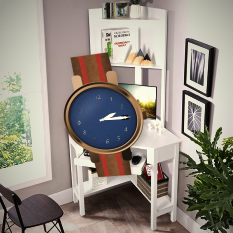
2:15
